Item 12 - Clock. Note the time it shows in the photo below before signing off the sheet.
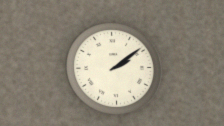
2:09
